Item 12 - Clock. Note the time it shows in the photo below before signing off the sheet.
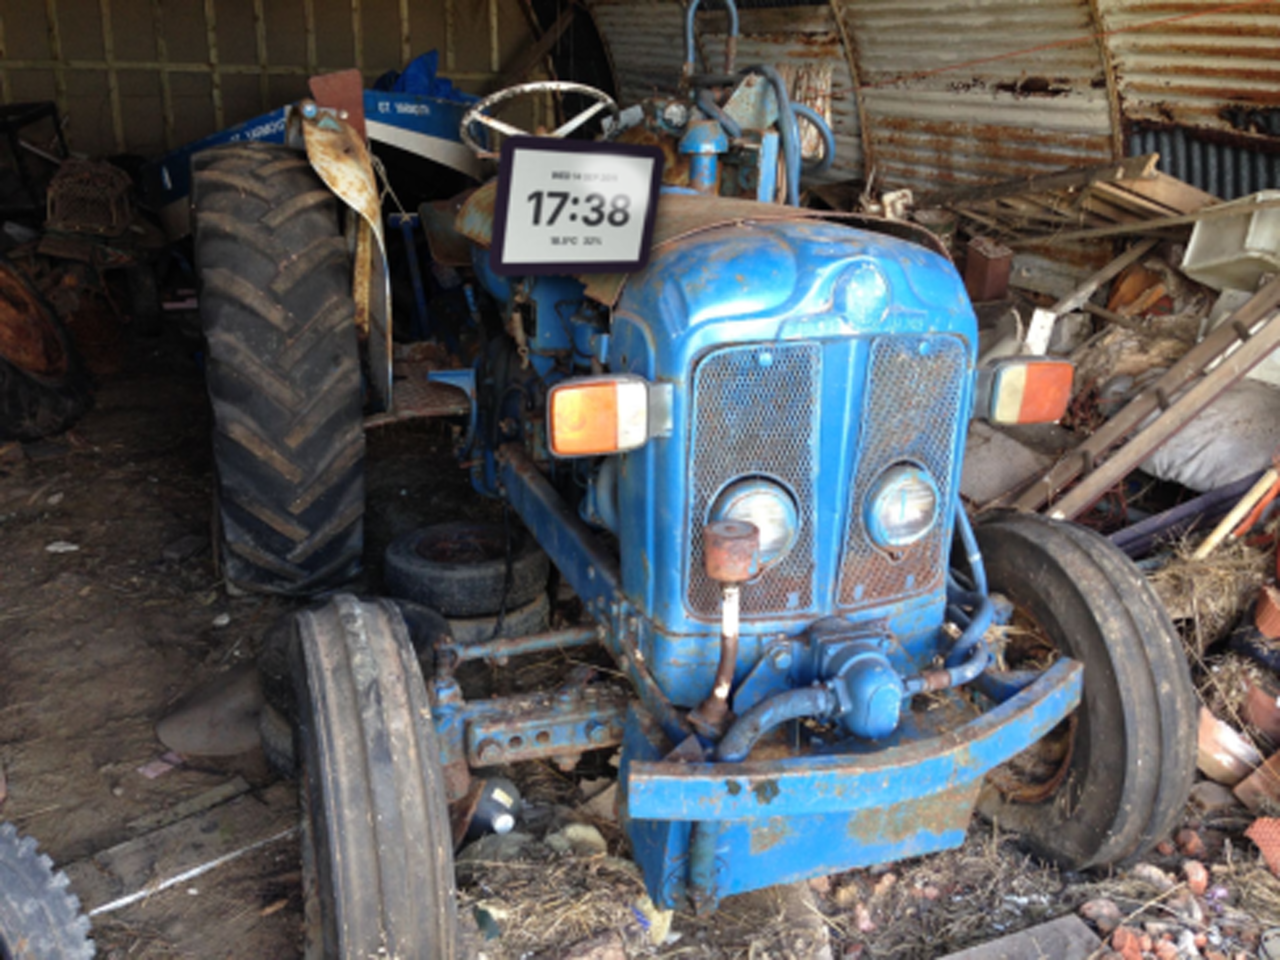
17:38
